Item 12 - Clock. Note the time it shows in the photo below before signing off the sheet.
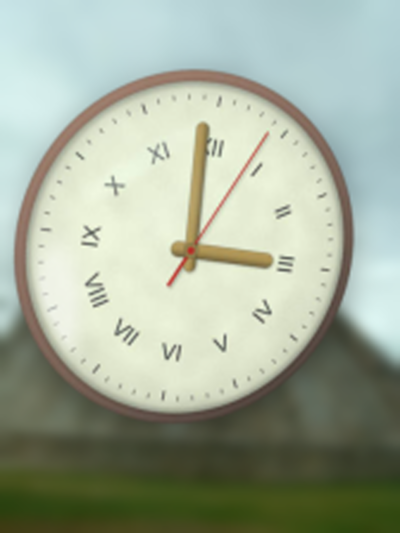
2:59:04
